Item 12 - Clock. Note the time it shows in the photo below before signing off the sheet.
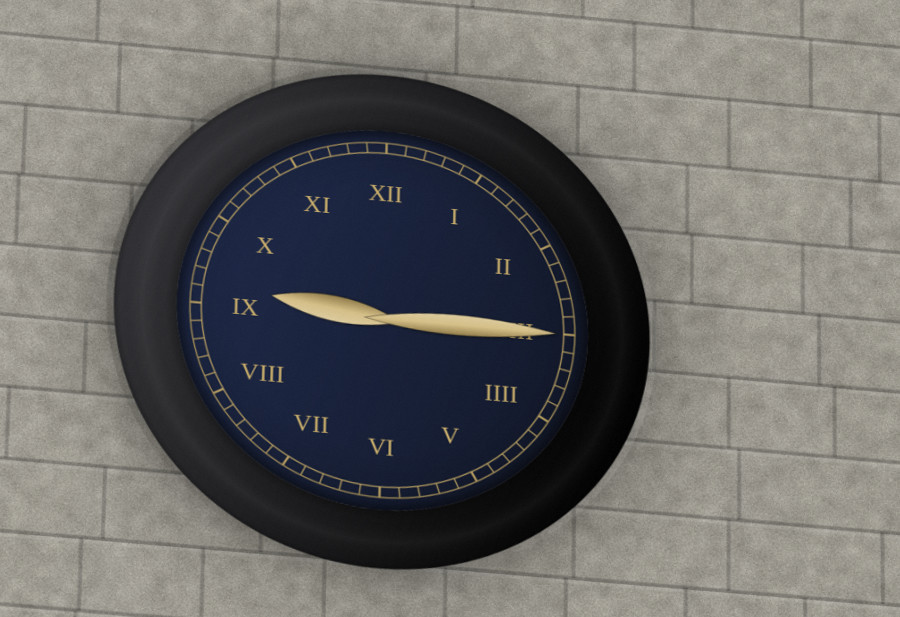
9:15
